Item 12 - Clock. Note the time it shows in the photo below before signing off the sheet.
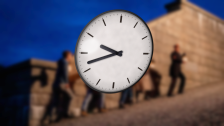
9:42
